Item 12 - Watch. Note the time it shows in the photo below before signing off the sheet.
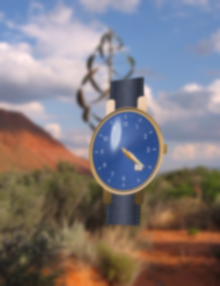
4:21
